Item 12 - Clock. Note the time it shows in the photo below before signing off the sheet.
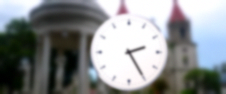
2:25
